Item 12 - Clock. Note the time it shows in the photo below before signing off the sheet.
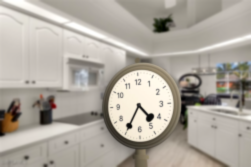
4:35
